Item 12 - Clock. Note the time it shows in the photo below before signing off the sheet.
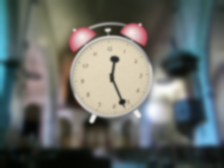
12:27
